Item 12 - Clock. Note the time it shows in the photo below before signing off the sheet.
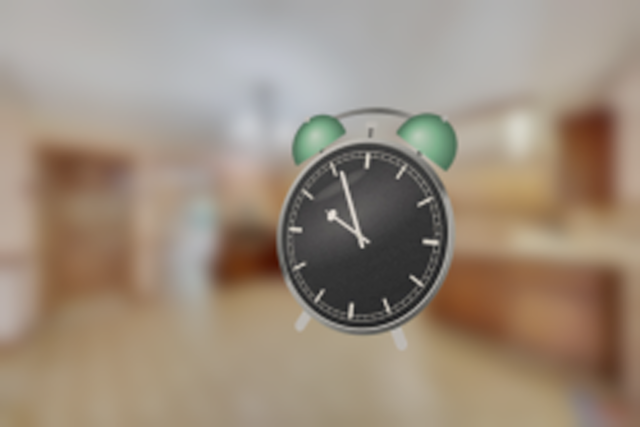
9:56
